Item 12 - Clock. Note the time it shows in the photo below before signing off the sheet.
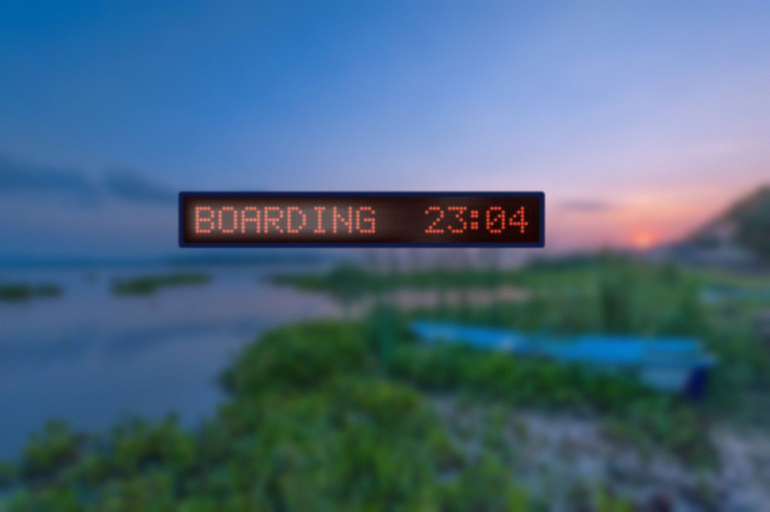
23:04
